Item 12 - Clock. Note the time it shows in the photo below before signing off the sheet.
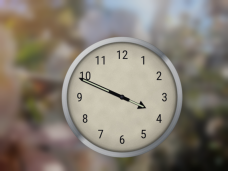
3:49
